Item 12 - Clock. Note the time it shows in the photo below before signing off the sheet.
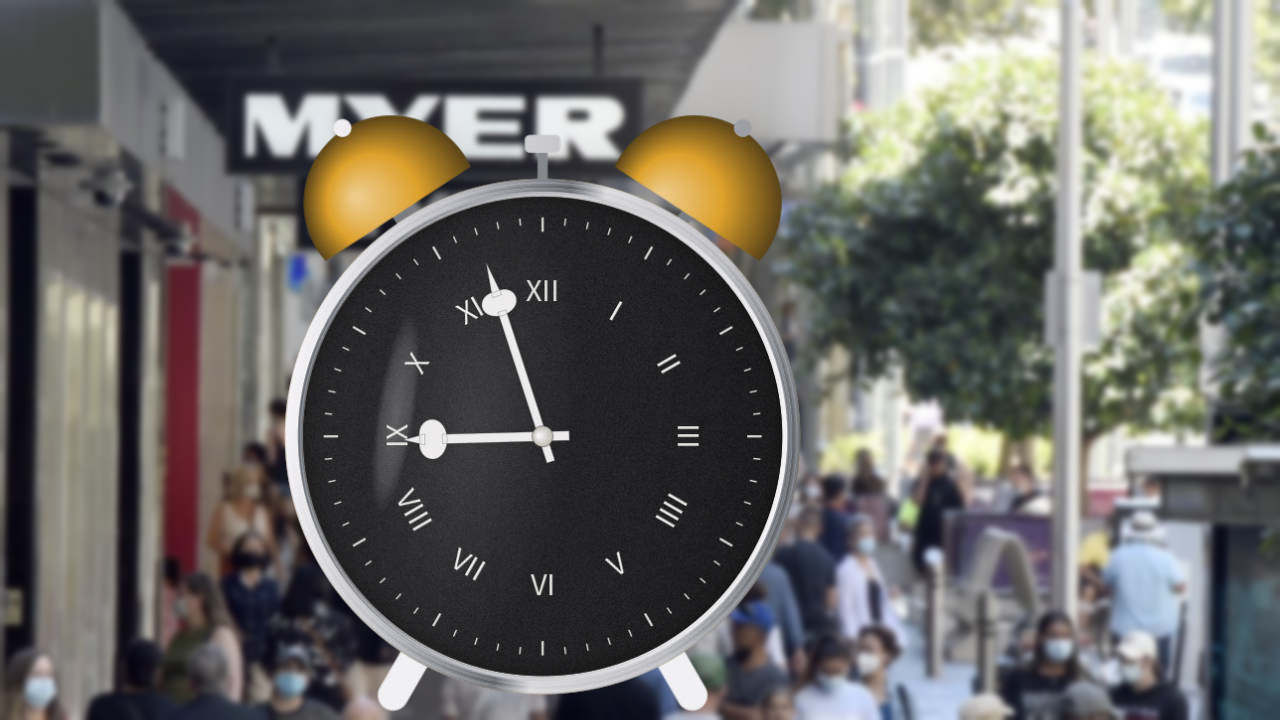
8:57
